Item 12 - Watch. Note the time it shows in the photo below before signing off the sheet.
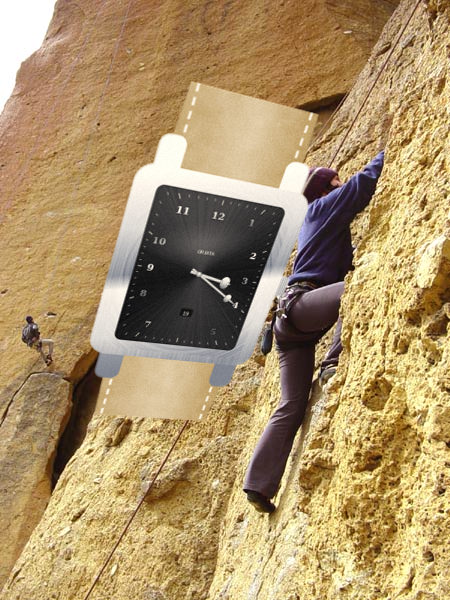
3:20
